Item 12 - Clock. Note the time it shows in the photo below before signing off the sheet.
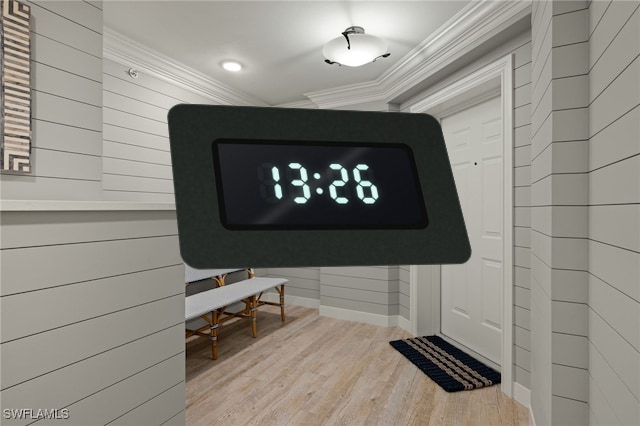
13:26
